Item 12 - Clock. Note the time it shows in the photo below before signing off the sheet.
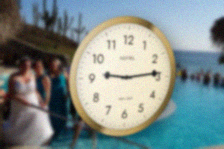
9:14
